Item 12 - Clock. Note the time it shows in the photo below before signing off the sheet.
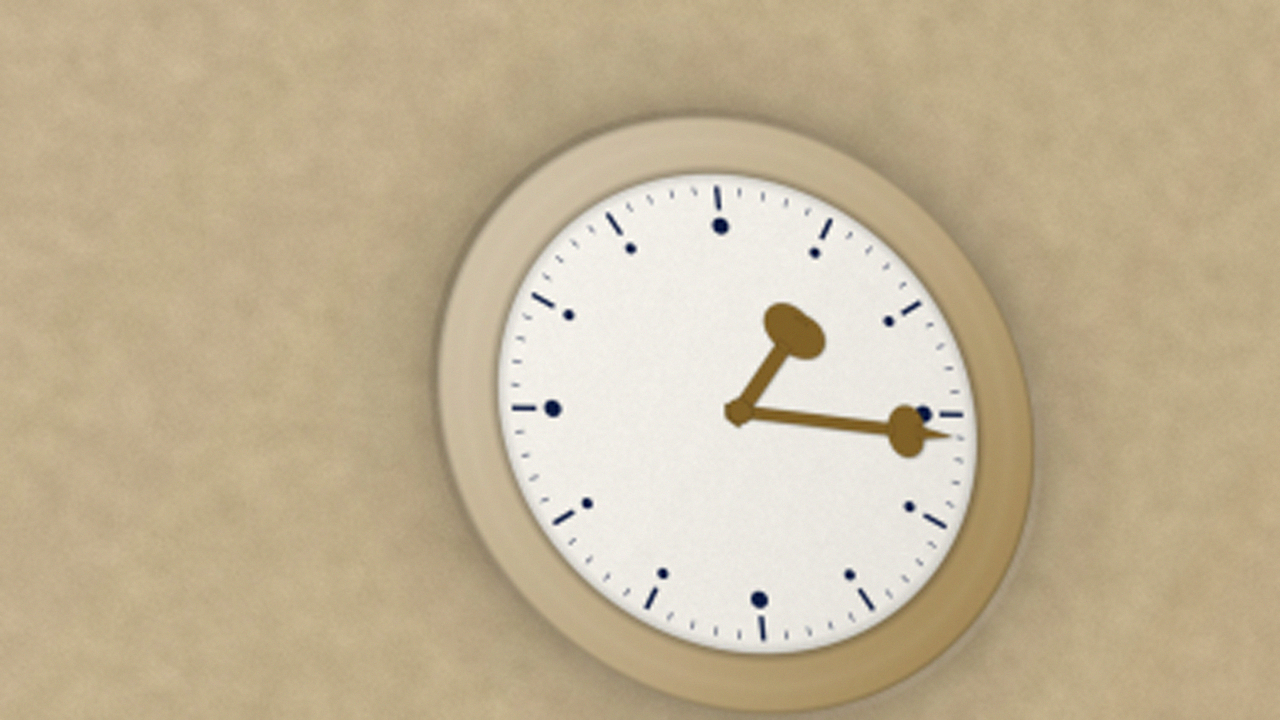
1:16
